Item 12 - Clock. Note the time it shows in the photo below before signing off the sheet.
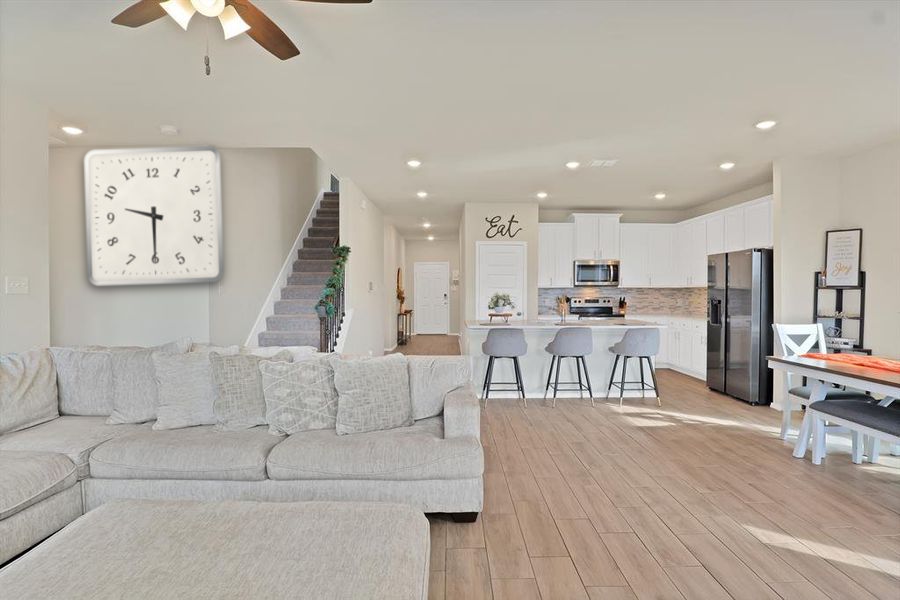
9:30
